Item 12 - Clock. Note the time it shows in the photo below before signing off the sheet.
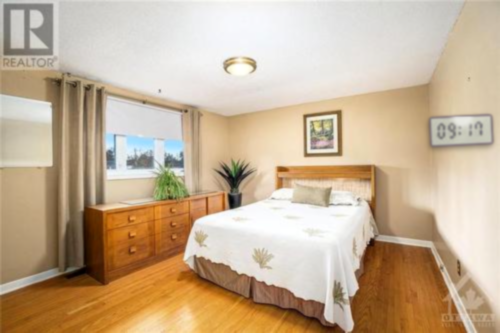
9:17
